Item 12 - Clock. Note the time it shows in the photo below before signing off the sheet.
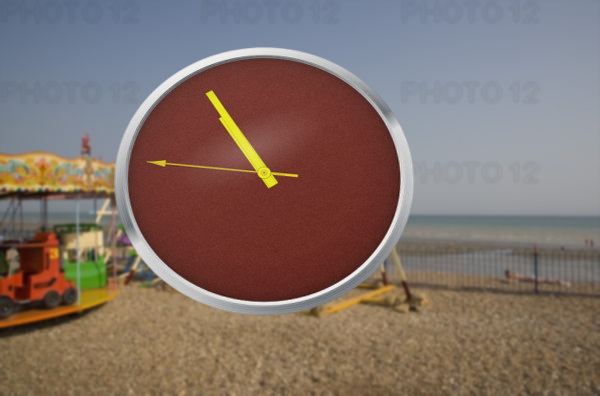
10:54:46
